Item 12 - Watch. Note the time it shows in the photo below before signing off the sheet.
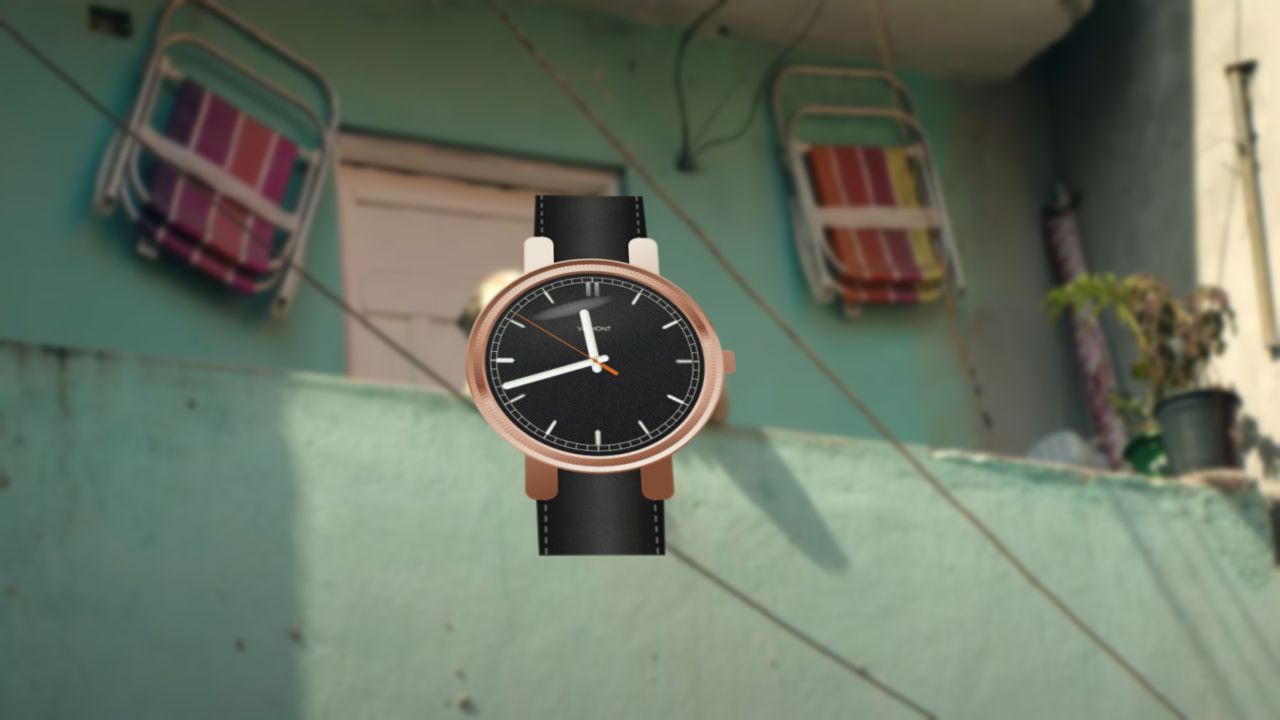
11:41:51
